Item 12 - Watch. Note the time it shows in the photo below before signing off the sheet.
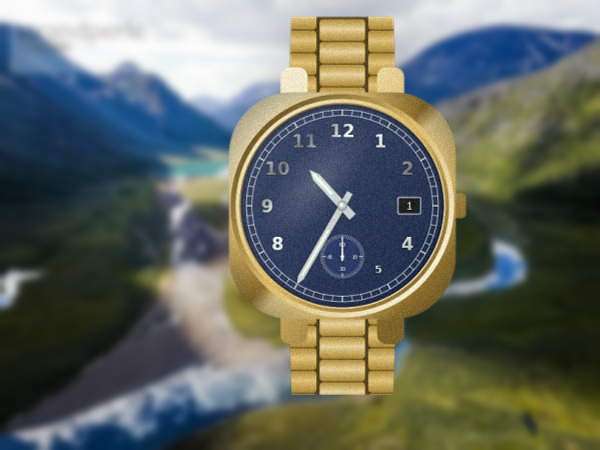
10:35
